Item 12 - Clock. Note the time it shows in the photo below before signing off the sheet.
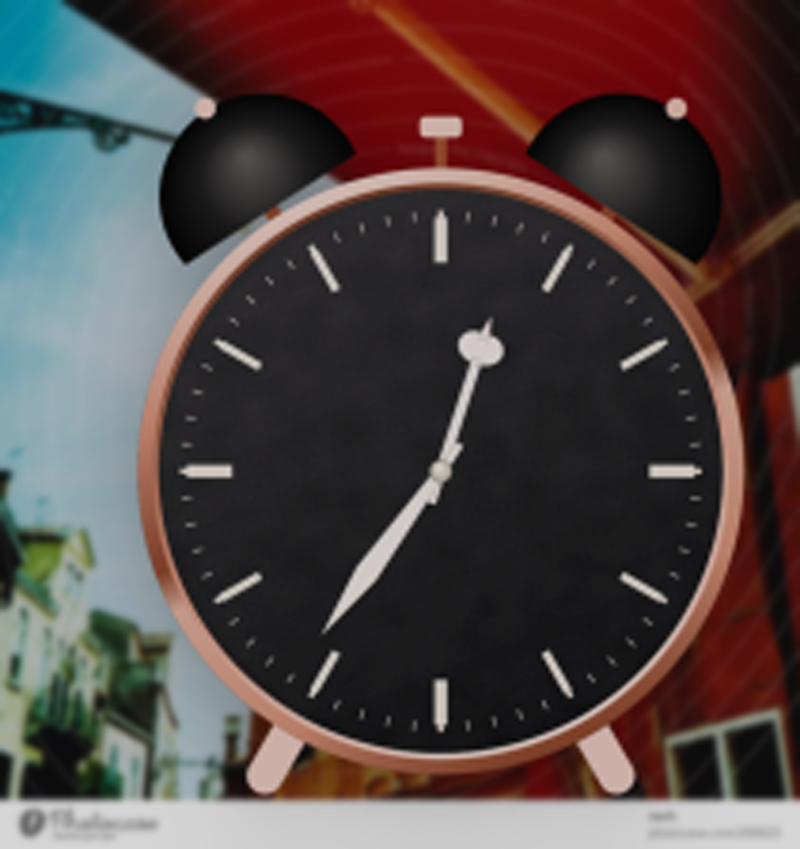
12:36
